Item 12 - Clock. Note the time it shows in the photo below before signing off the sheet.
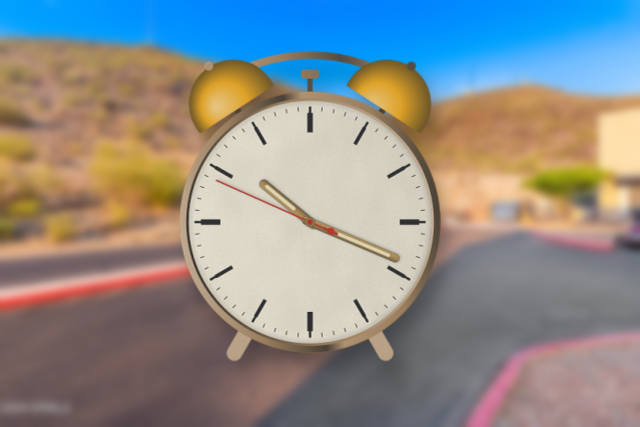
10:18:49
